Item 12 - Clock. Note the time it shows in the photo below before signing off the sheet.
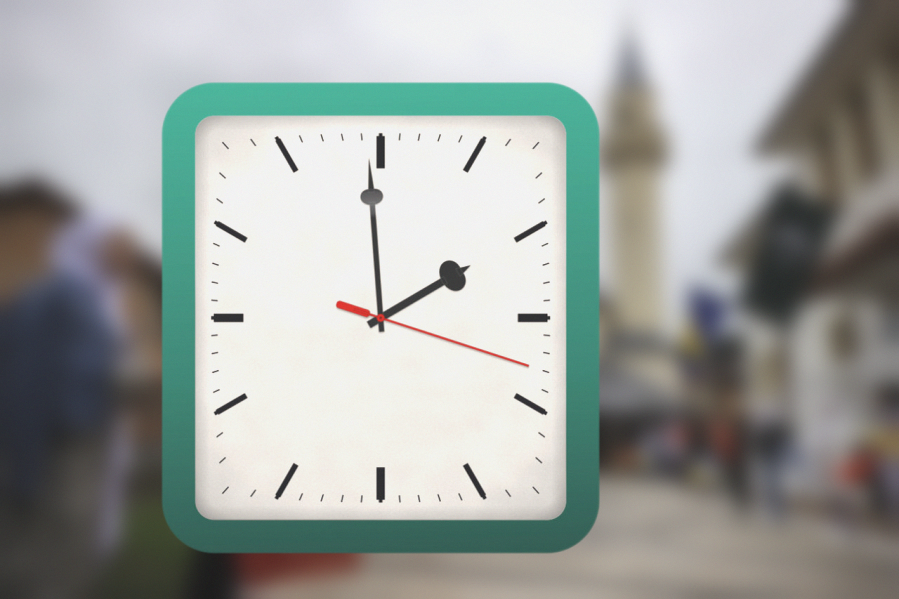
1:59:18
